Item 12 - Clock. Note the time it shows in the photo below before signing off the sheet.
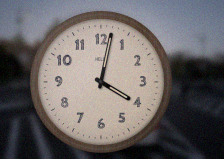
4:02
